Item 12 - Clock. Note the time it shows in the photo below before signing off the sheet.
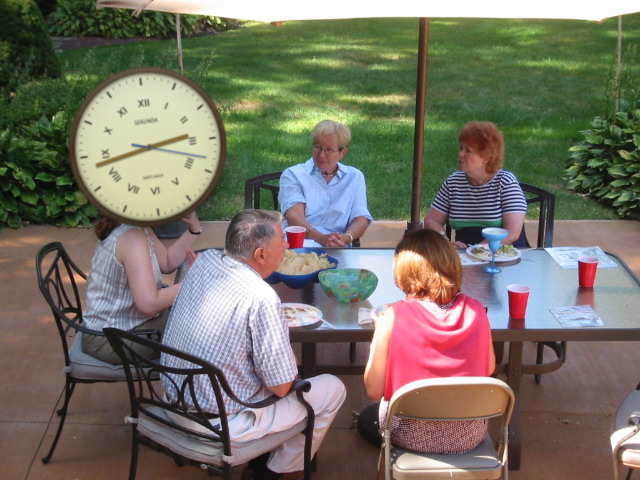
2:43:18
